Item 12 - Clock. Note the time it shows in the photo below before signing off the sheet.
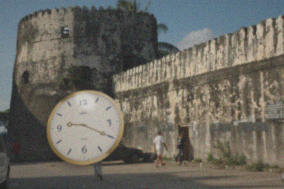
9:20
